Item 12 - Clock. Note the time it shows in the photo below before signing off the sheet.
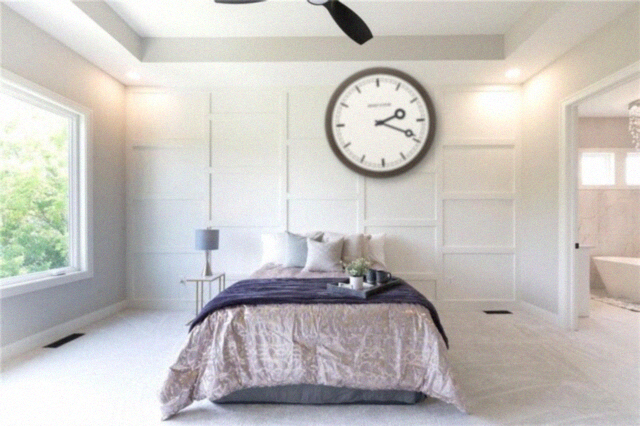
2:19
